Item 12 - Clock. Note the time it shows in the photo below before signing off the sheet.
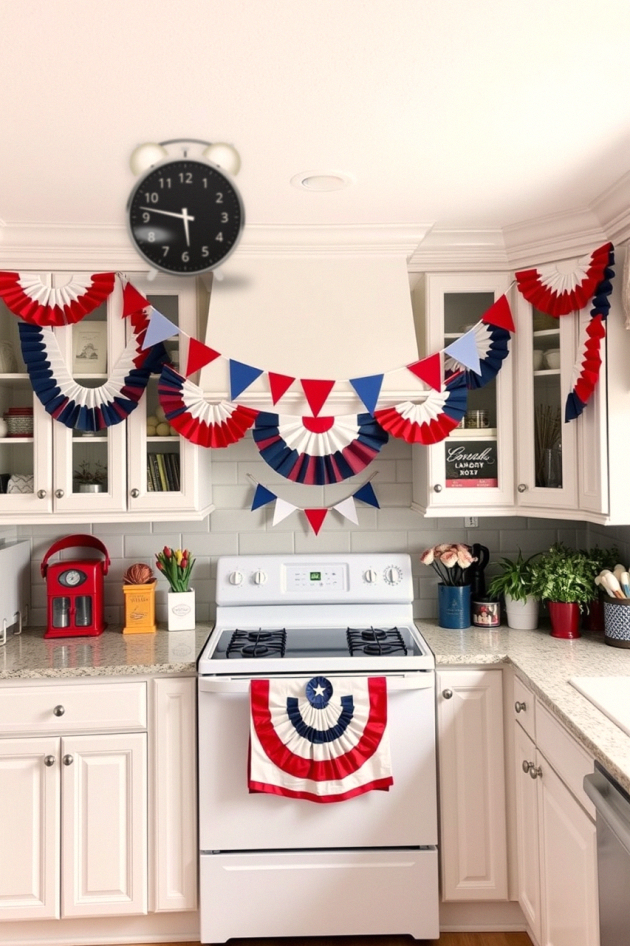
5:47
